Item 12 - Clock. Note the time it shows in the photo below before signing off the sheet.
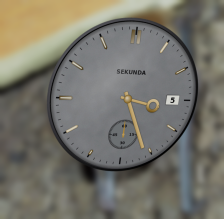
3:26
